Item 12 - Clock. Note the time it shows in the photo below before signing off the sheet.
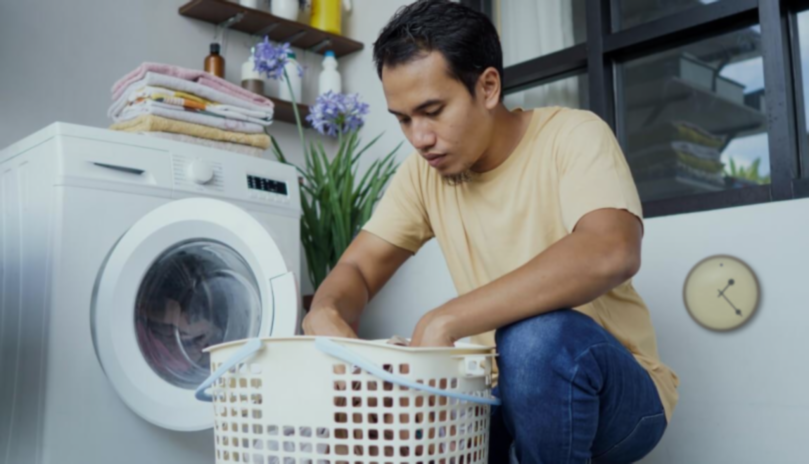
1:23
